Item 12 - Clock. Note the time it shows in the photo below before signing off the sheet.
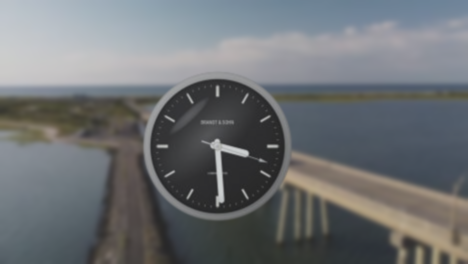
3:29:18
